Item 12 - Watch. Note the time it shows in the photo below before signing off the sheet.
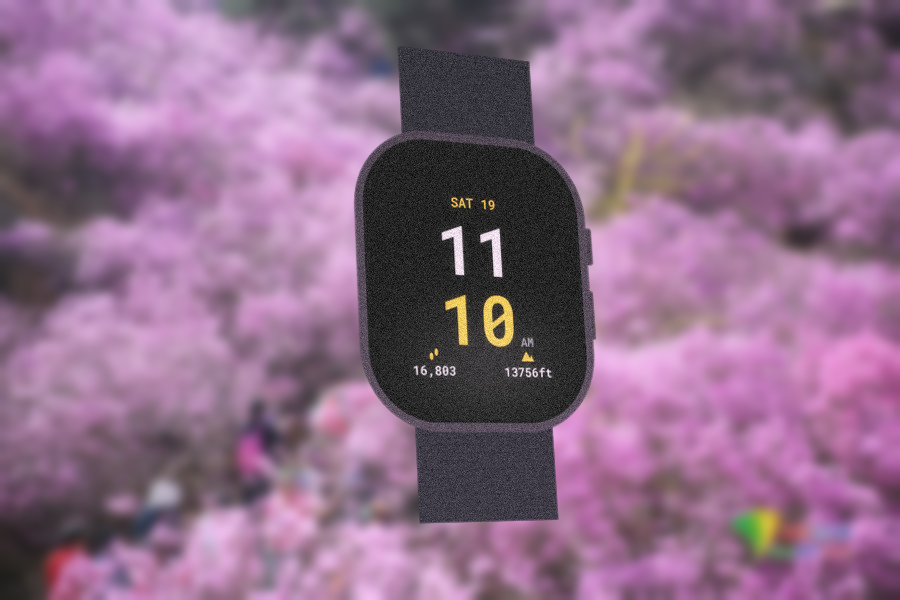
11:10
